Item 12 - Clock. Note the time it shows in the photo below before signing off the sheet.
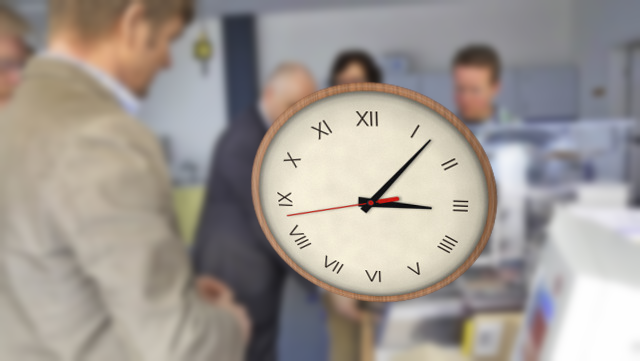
3:06:43
